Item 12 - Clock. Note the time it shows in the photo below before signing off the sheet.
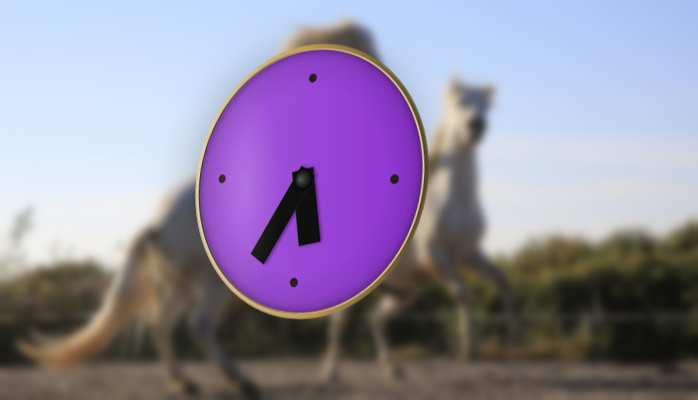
5:35
